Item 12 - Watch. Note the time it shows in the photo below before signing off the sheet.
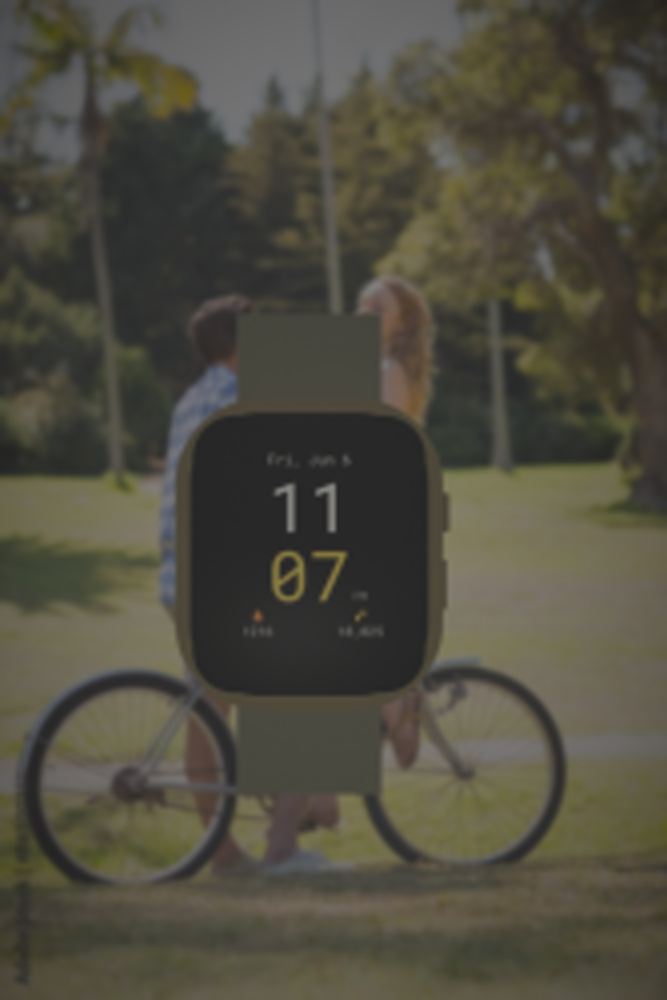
11:07
